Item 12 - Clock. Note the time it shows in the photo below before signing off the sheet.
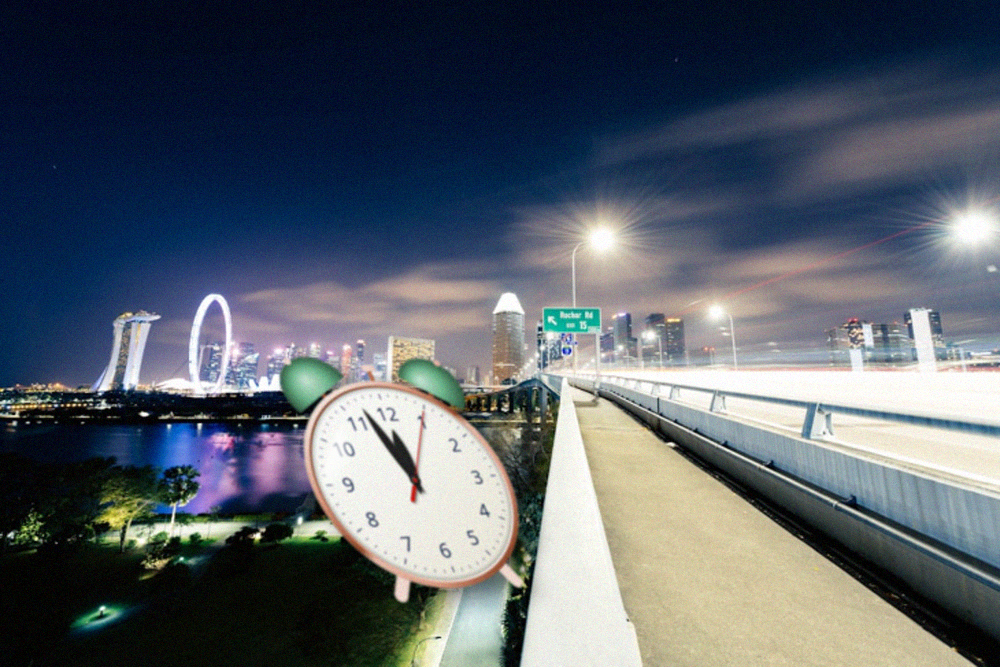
11:57:05
